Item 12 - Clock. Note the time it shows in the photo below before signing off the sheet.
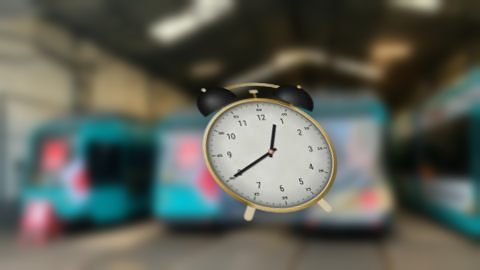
12:40
